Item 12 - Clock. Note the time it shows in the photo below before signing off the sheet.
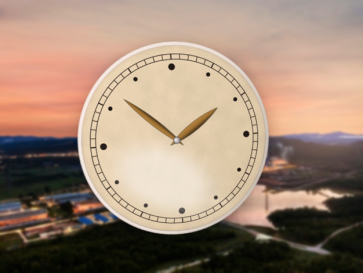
1:52
